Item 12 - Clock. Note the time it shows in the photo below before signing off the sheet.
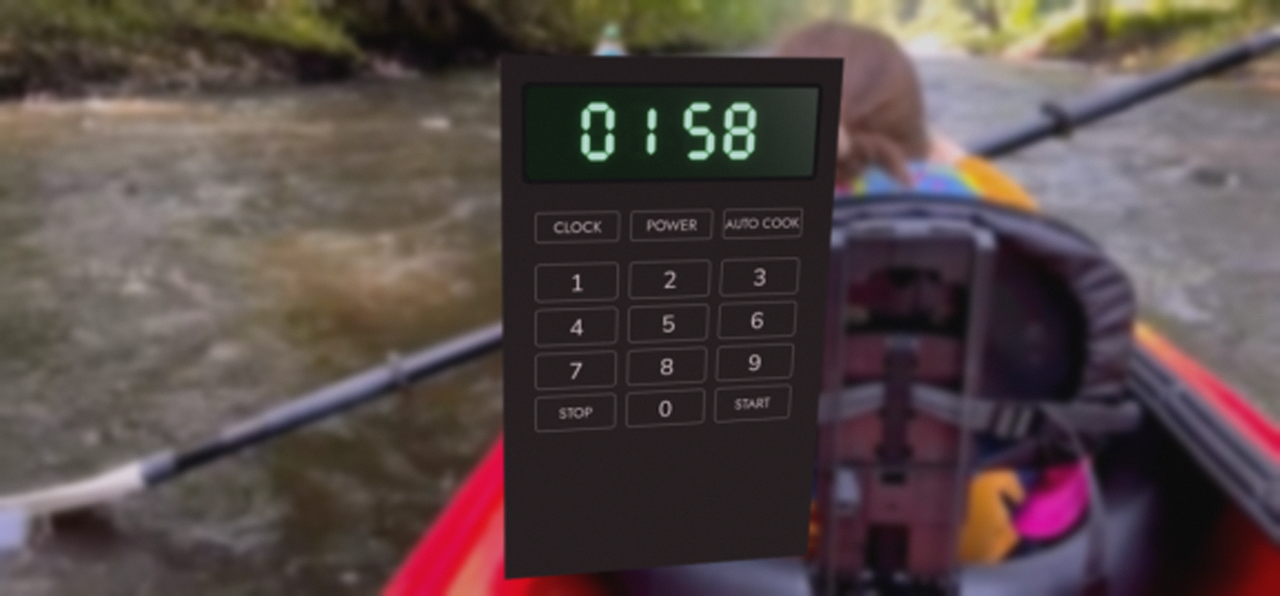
1:58
